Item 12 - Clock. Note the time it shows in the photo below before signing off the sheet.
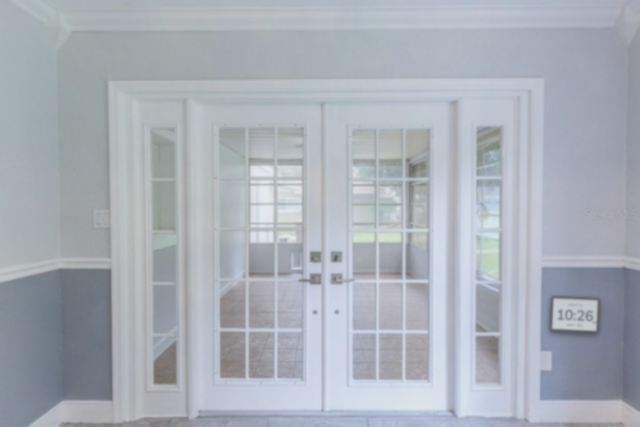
10:26
